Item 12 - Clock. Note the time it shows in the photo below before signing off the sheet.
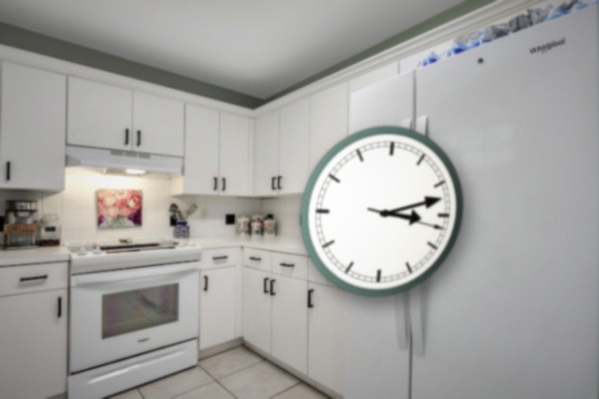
3:12:17
